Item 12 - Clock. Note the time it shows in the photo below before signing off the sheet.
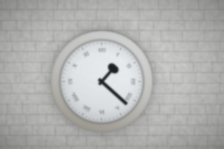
1:22
